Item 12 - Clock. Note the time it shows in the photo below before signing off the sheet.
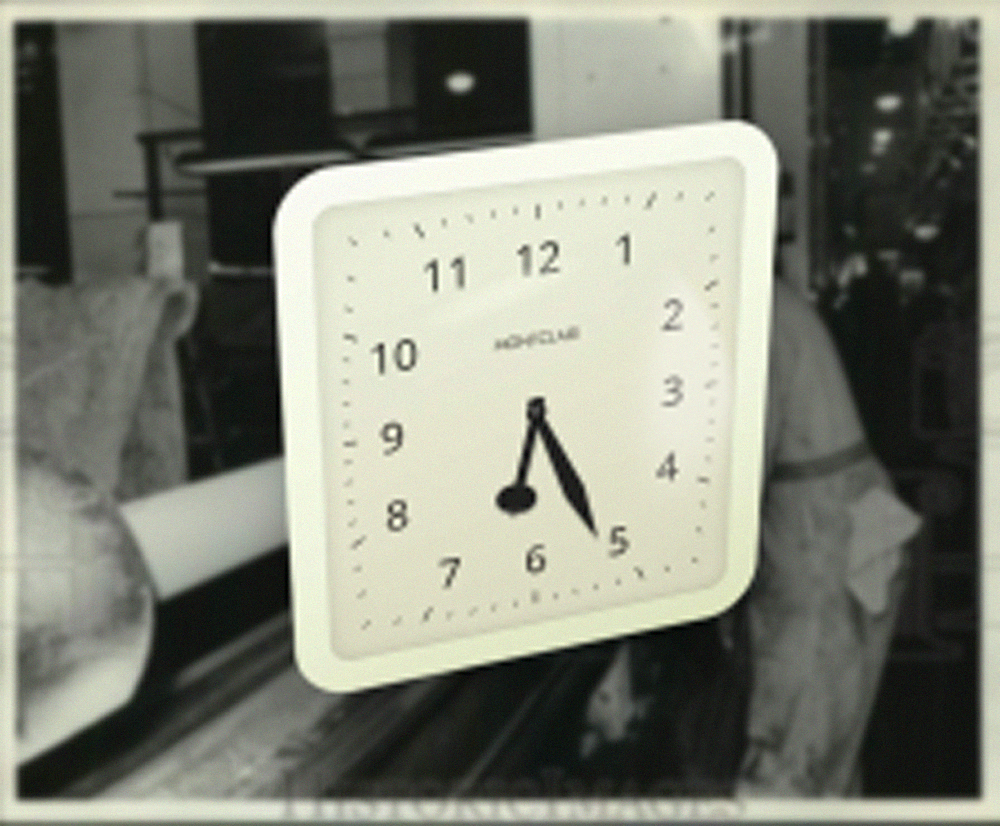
6:26
